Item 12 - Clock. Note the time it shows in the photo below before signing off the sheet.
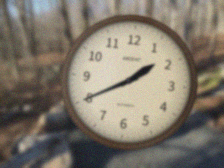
1:40
